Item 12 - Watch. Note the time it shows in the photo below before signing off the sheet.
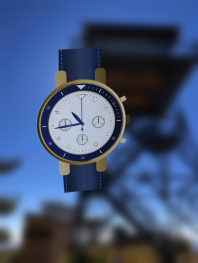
10:44
